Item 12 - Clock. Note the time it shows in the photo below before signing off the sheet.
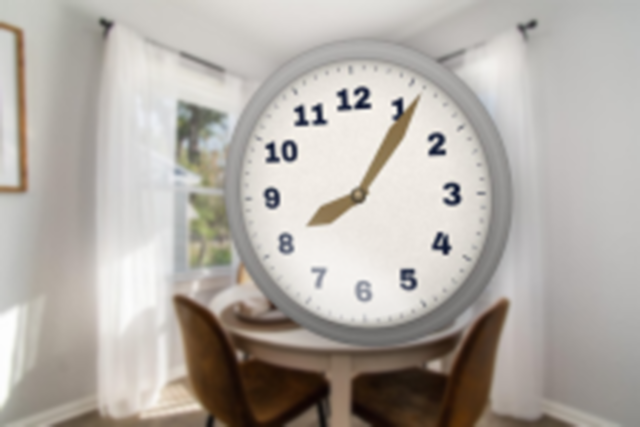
8:06
